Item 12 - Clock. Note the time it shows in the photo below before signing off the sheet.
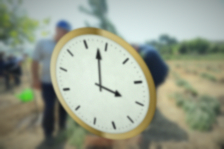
4:03
